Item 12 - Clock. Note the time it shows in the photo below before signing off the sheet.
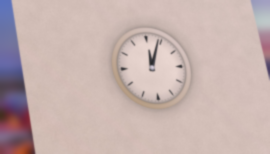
12:04
